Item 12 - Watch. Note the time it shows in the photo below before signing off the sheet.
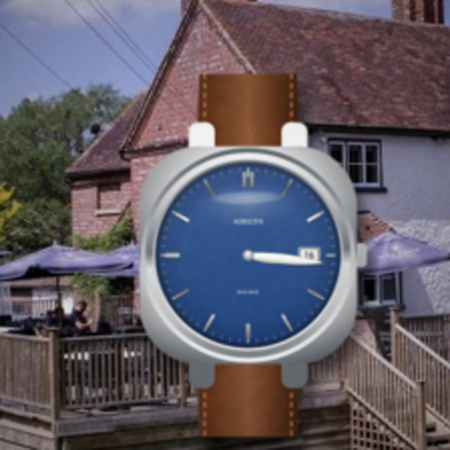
3:16
